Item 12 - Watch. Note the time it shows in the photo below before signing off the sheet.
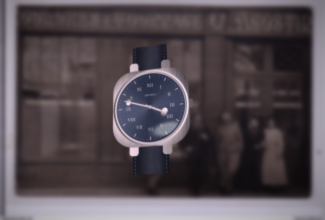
3:48
